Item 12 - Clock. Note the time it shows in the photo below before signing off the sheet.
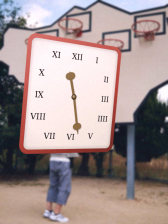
11:28
